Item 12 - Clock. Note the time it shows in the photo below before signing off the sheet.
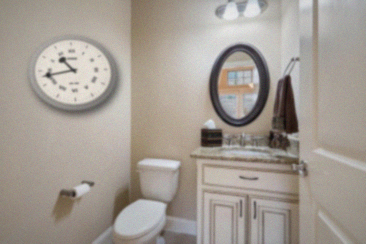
10:43
